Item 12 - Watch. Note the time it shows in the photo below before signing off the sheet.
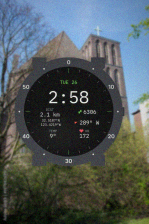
2:58
